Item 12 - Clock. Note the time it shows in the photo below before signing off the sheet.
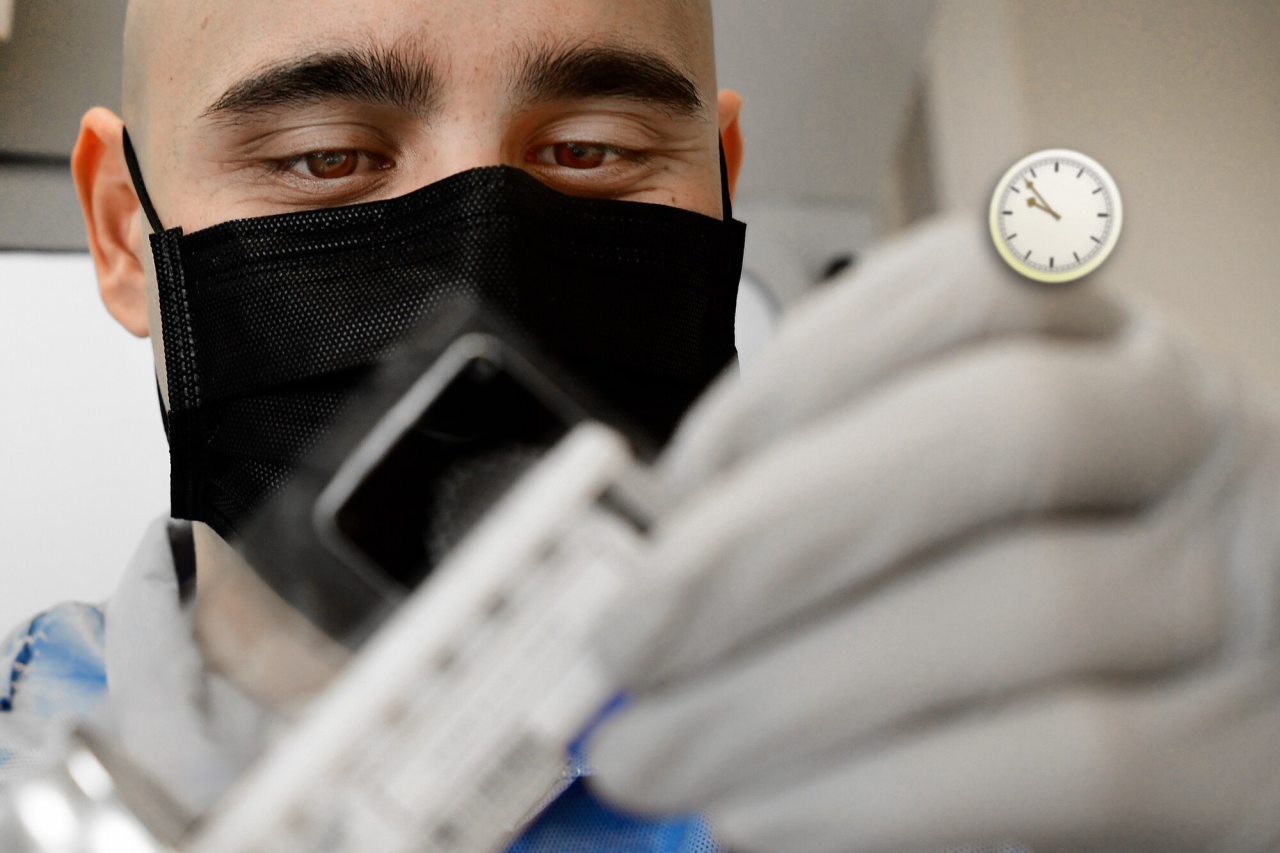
9:53
